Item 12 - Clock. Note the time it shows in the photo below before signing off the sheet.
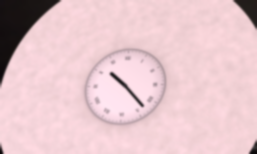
10:23
